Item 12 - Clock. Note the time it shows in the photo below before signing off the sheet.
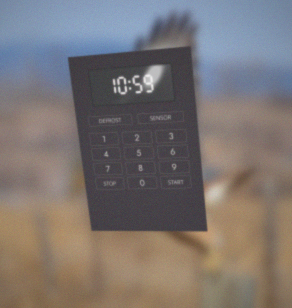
10:59
